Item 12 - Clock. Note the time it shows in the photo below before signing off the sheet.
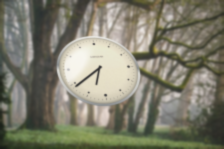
6:39
